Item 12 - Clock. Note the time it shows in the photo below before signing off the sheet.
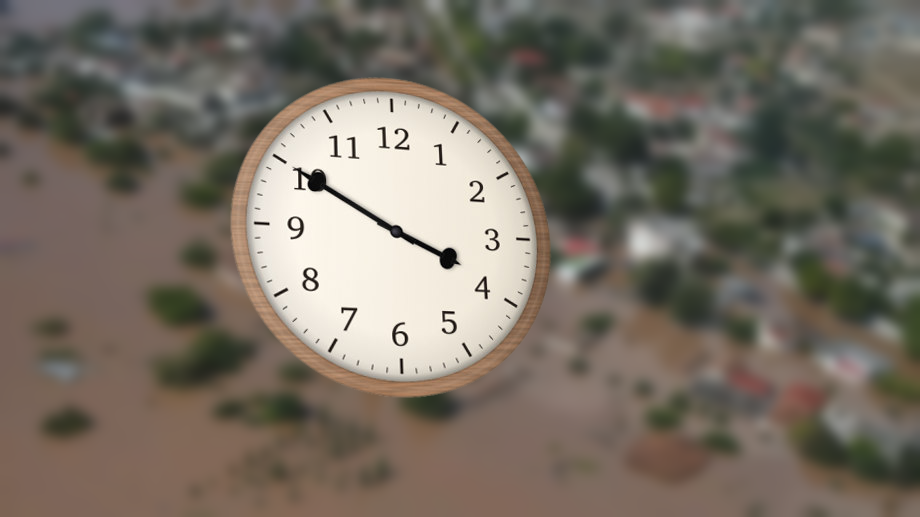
3:50
